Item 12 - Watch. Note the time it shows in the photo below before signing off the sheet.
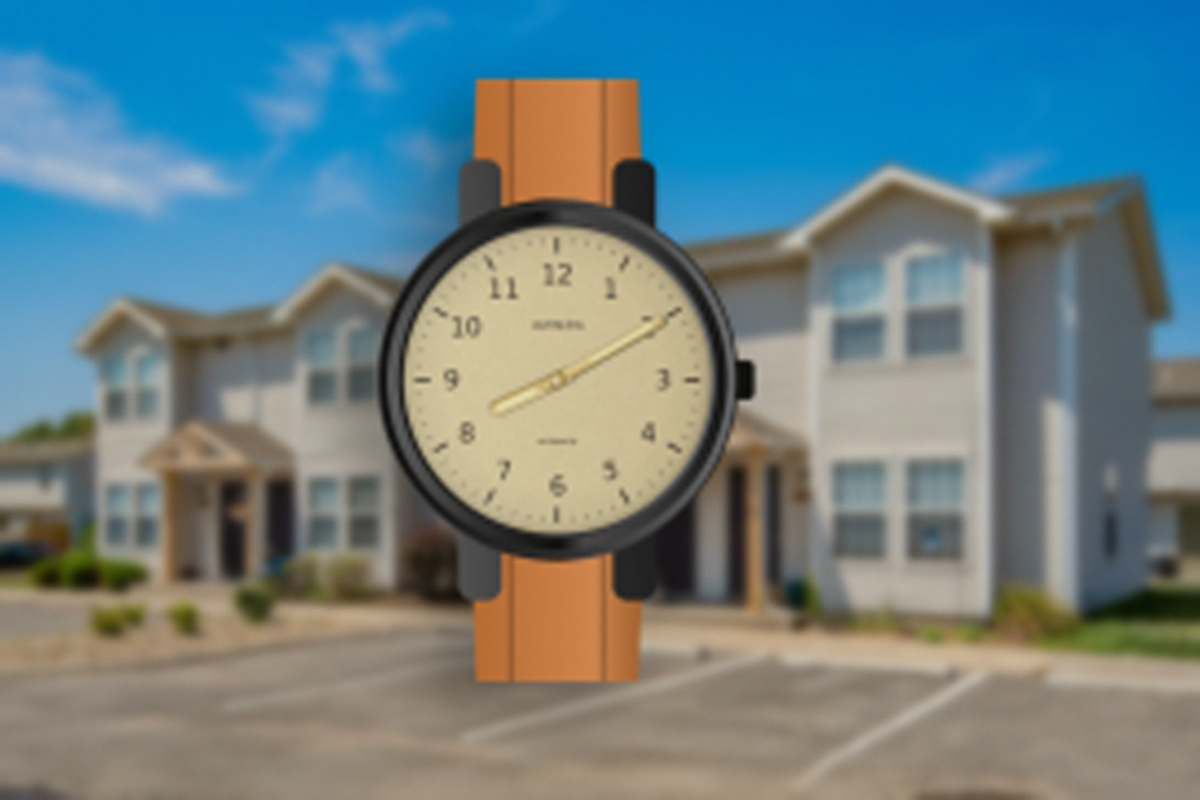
8:10
